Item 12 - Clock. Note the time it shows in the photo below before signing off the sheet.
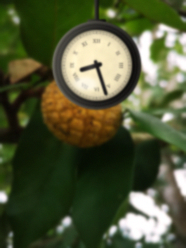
8:27
